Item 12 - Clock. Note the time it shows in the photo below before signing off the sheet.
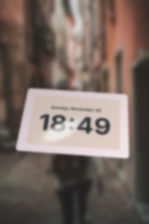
18:49
